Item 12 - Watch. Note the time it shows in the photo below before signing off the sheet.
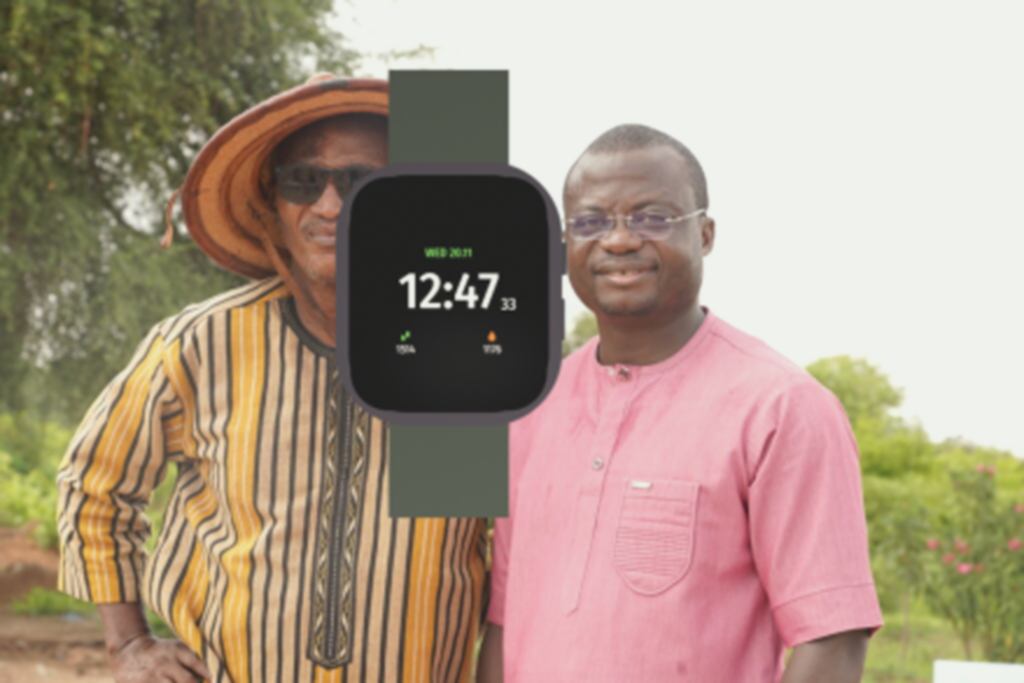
12:47
